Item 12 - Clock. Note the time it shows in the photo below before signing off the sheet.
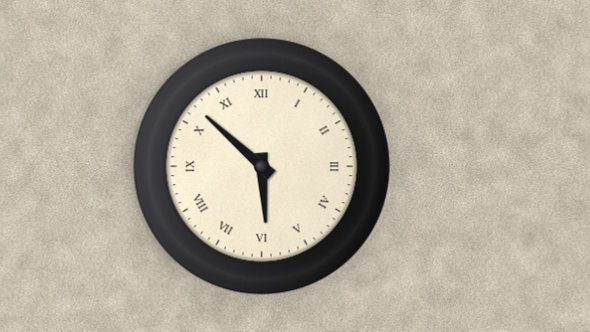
5:52
